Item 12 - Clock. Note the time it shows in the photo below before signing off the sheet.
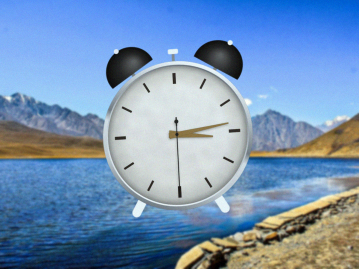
3:13:30
